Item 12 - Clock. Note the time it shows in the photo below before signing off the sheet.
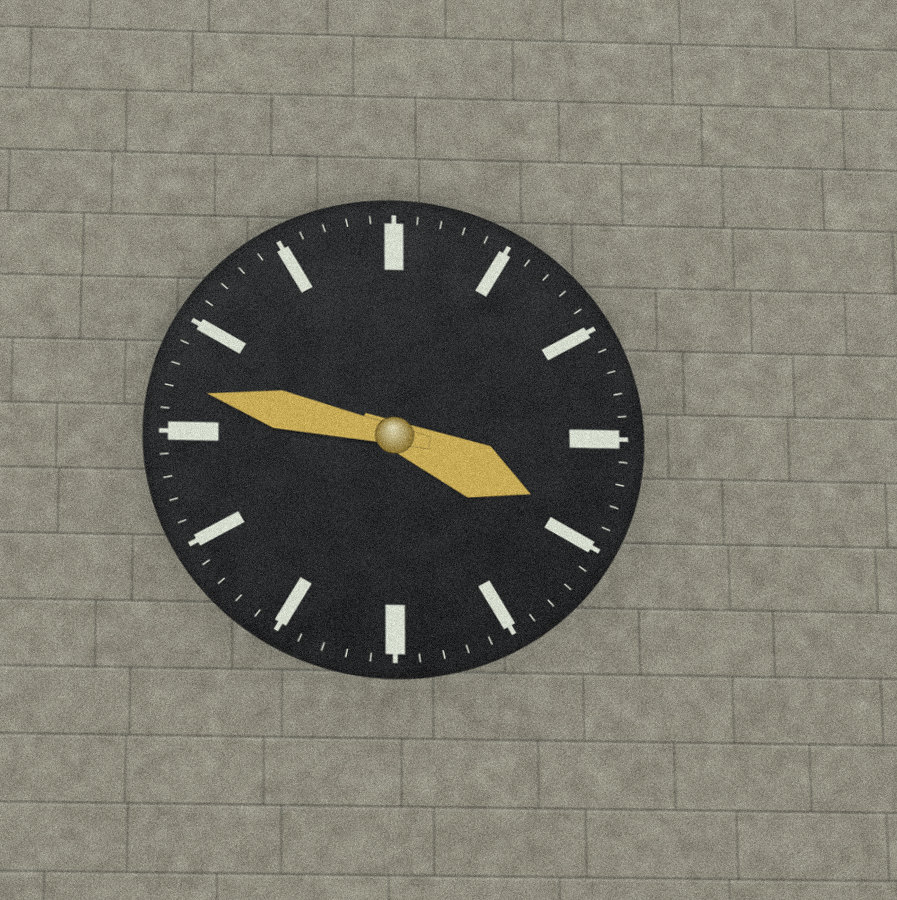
3:47
